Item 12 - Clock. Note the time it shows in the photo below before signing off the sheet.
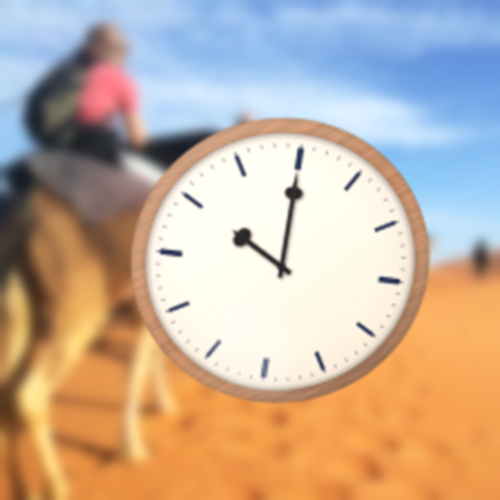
10:00
